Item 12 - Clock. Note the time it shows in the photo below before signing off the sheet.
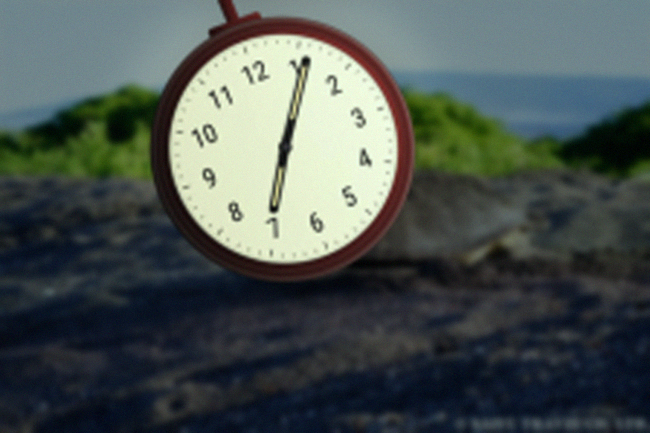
7:06
